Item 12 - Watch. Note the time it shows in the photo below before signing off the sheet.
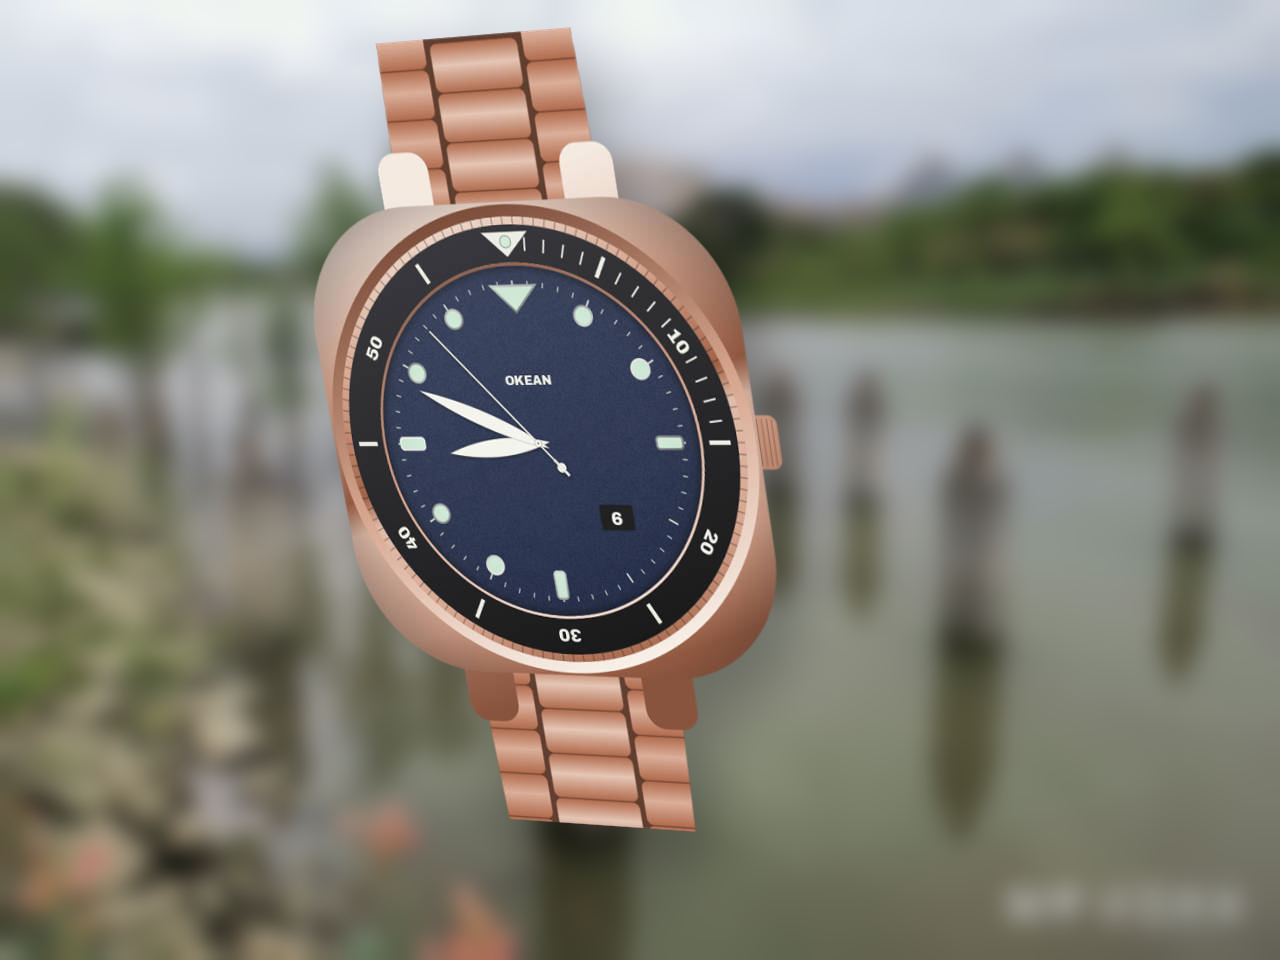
8:48:53
